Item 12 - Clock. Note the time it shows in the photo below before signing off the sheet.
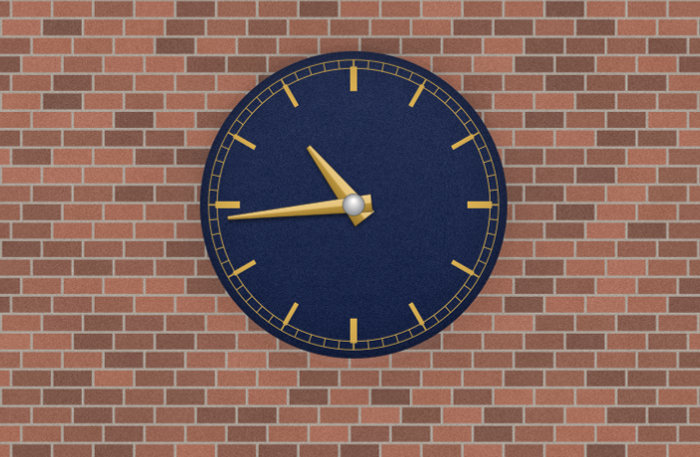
10:44
